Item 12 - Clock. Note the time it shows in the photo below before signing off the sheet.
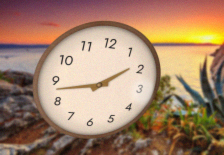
1:43
